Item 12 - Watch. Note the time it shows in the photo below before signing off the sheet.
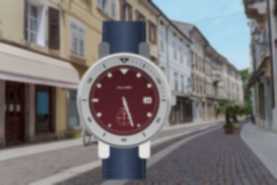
5:27
